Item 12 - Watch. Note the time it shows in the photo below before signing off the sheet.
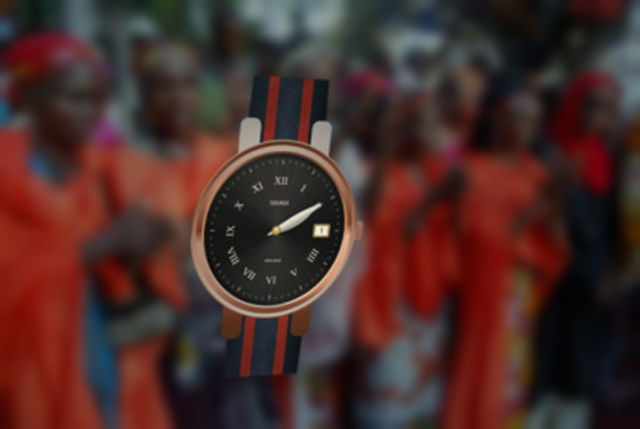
2:10
